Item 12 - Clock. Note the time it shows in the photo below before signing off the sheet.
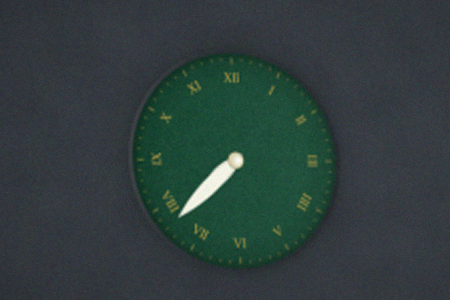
7:38
